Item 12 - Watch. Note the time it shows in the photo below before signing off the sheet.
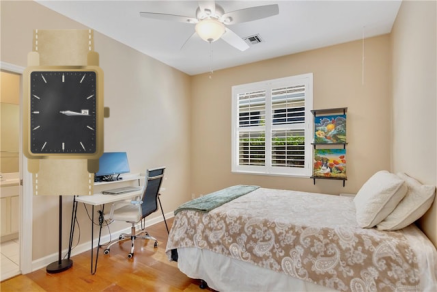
3:16
